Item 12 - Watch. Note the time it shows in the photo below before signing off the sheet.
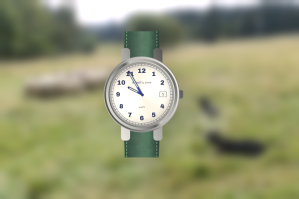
9:55
